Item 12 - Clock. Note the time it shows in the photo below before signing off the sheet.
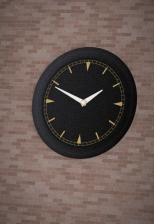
1:49
